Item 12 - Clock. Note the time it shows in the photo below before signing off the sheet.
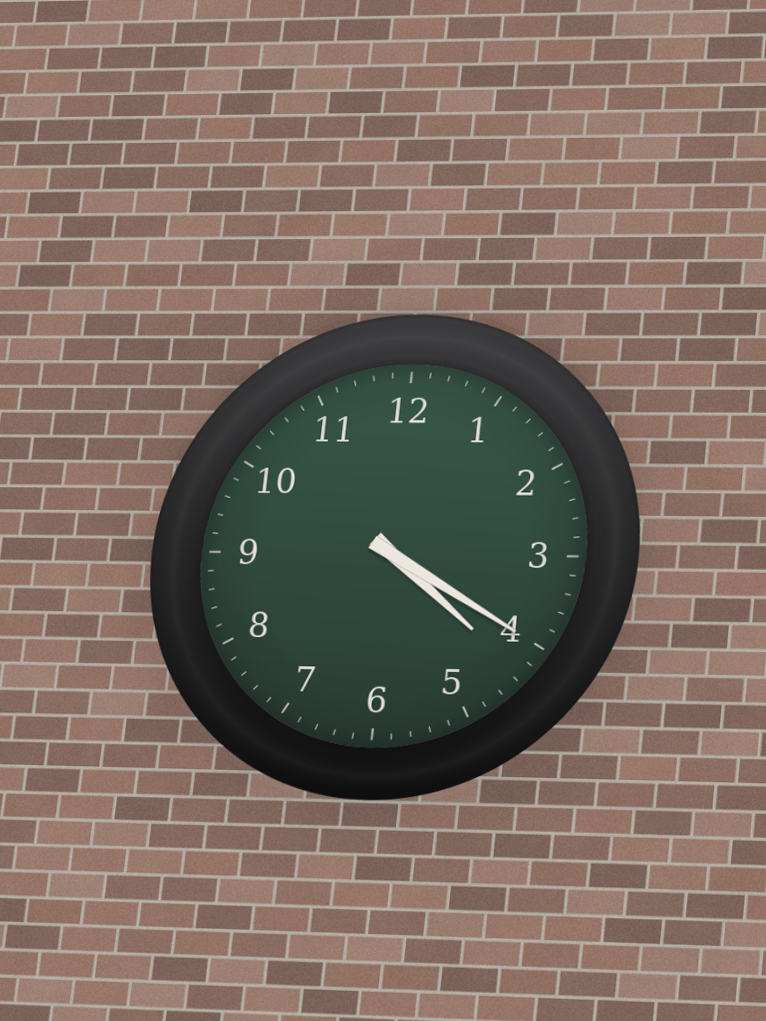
4:20
